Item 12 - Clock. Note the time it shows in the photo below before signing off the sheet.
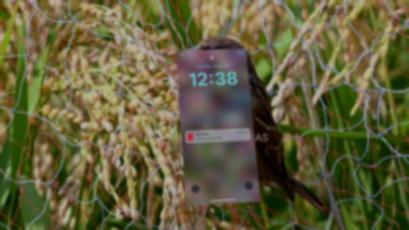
12:38
